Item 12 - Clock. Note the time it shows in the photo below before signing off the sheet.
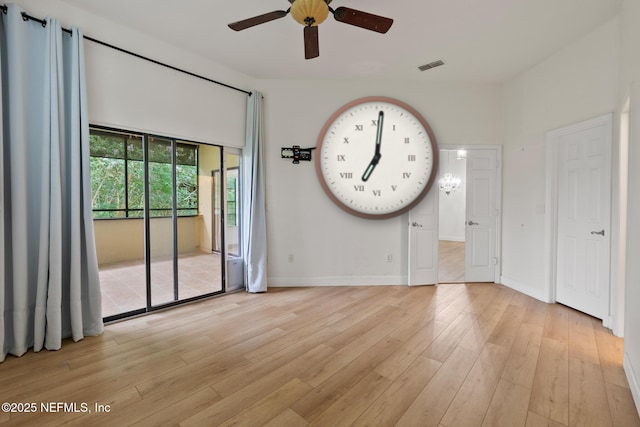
7:01
